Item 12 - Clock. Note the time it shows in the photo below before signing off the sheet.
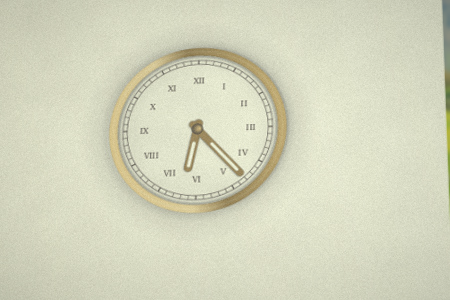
6:23
